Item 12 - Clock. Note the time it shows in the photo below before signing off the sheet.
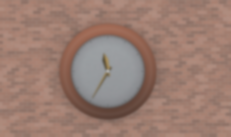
11:35
